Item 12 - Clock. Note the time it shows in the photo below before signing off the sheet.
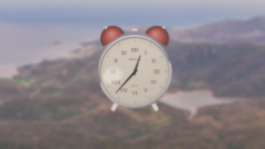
12:37
